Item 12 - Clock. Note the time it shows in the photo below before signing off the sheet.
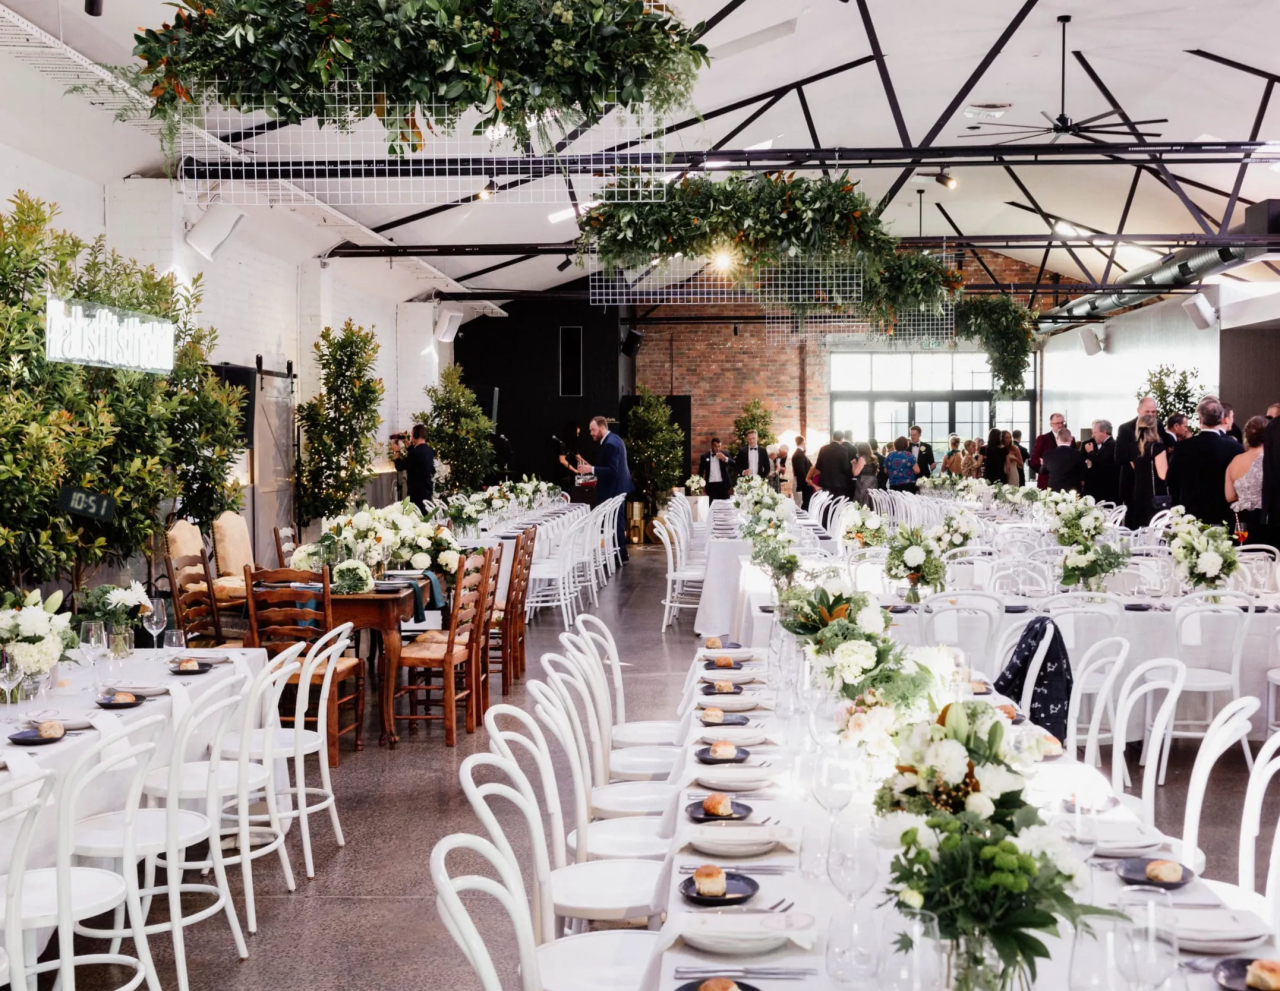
10:51
